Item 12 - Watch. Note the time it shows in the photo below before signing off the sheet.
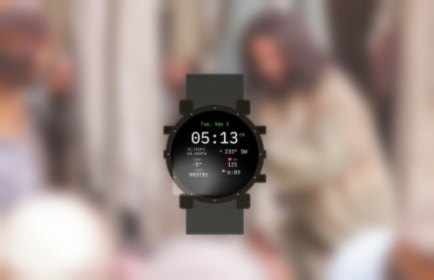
5:13
